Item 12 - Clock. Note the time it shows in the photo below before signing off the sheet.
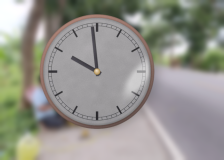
9:59
